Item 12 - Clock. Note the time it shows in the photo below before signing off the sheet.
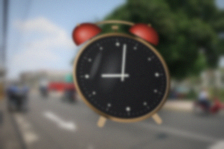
9:02
